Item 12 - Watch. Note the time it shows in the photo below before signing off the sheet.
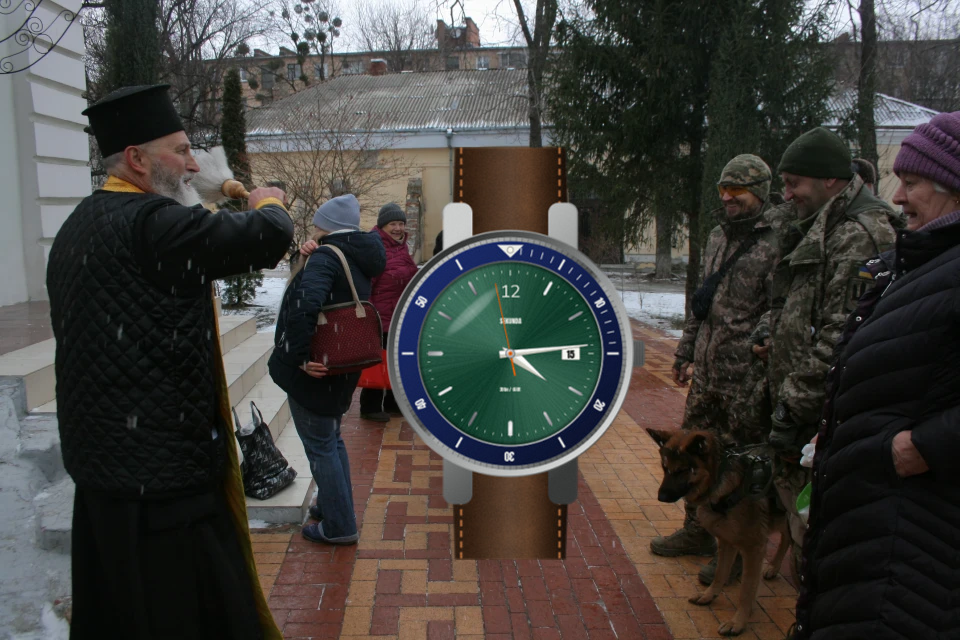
4:13:58
